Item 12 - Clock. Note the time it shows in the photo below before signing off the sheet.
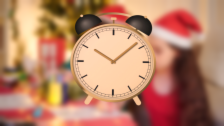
10:08
